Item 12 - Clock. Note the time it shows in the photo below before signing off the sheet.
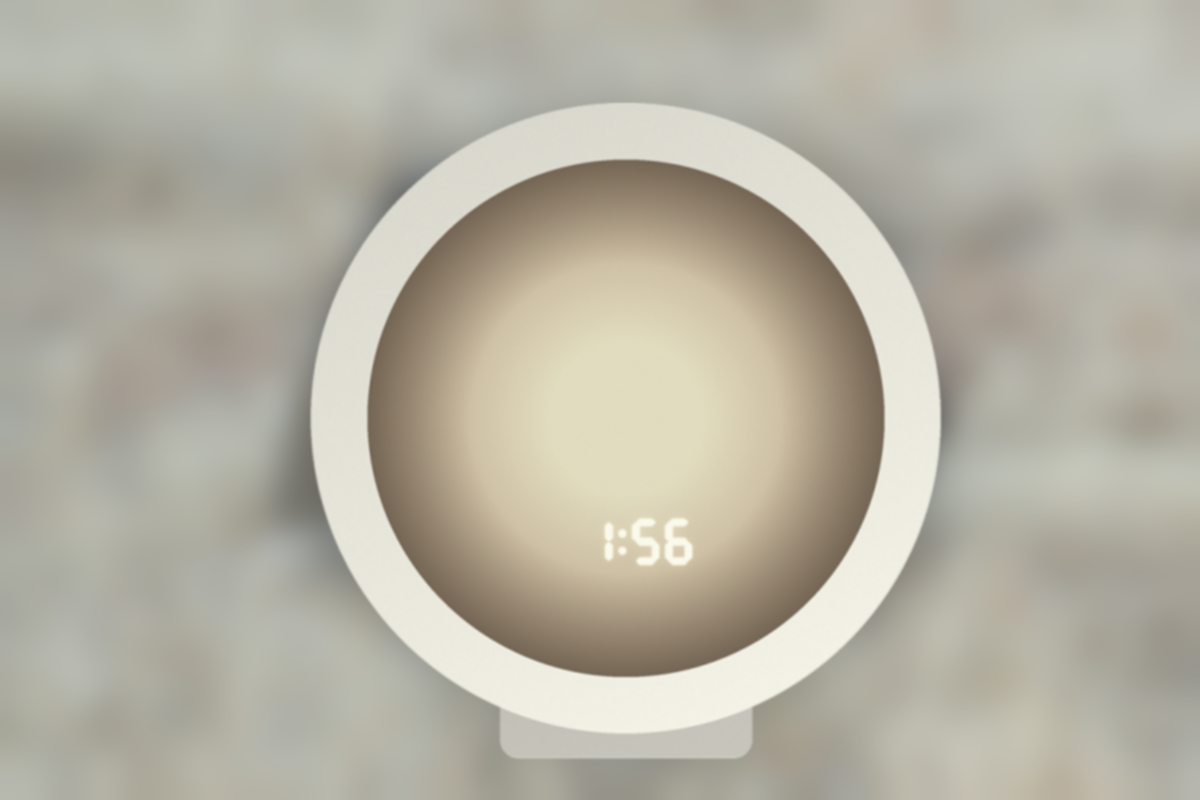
1:56
